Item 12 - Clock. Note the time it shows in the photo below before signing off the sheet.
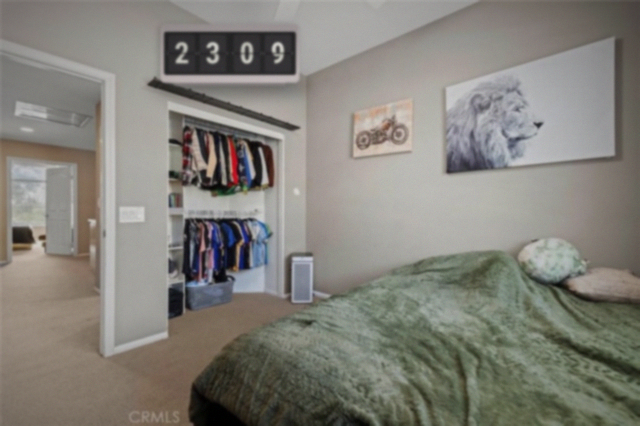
23:09
